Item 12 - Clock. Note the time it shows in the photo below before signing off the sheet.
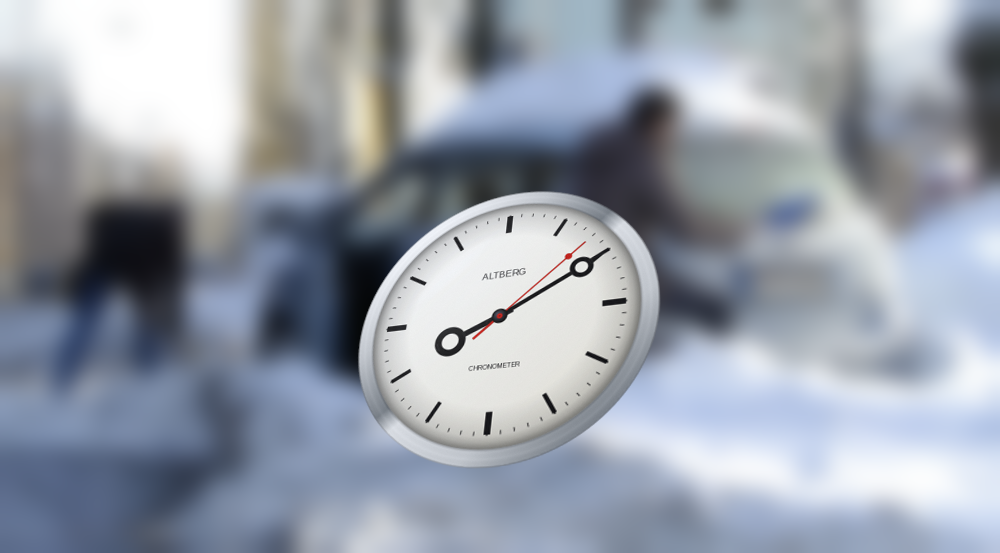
8:10:08
